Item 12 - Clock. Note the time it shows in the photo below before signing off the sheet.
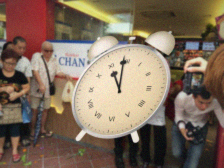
10:59
